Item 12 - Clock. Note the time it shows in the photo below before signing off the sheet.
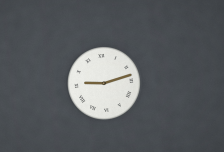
9:13
